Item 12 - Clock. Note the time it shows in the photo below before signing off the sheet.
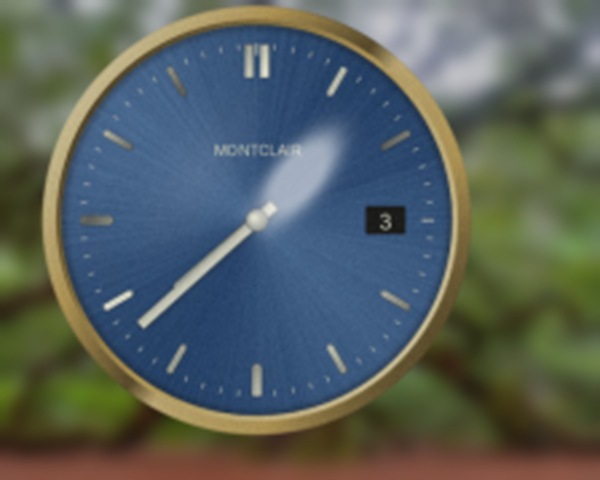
7:38
